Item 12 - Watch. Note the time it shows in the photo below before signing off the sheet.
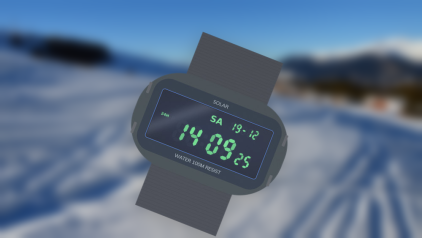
14:09:25
